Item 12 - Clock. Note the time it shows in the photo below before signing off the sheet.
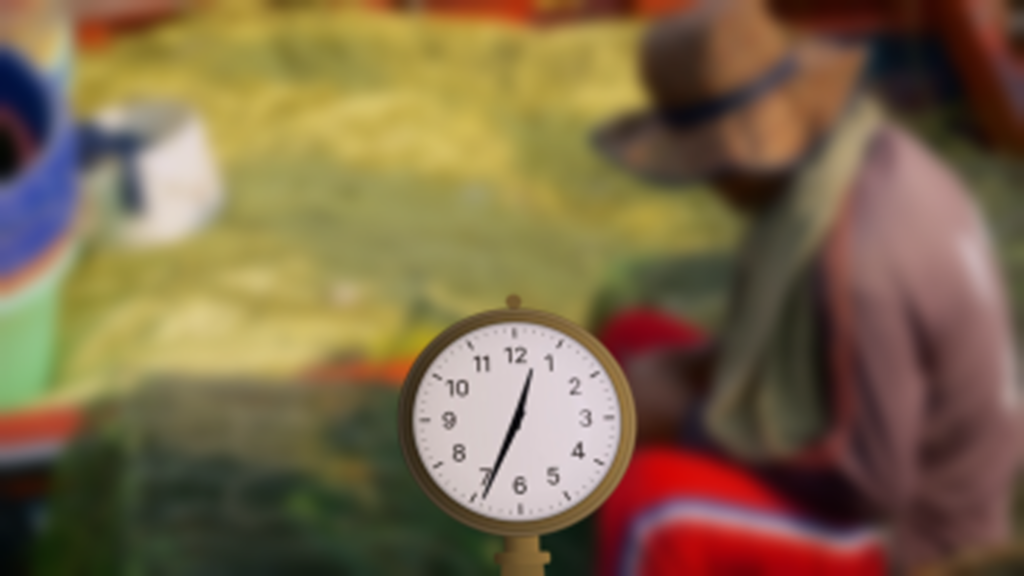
12:34
